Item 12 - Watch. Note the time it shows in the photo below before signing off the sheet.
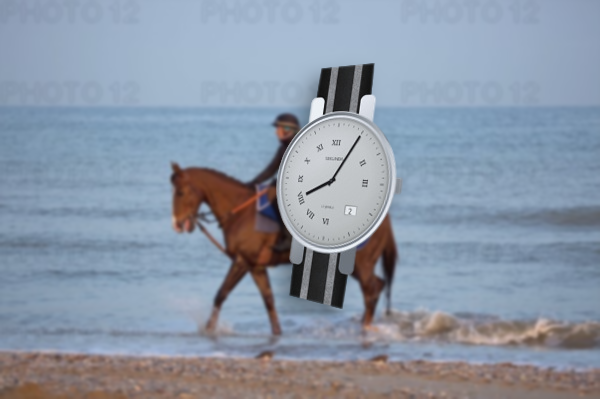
8:05
